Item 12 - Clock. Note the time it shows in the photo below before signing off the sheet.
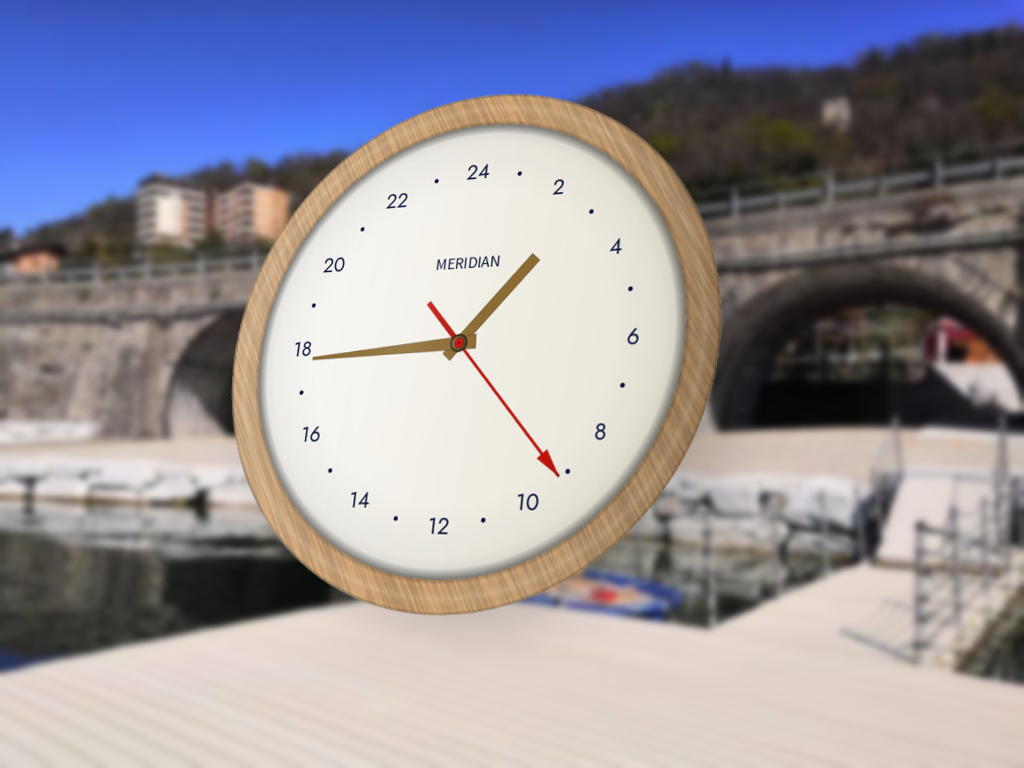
2:44:23
